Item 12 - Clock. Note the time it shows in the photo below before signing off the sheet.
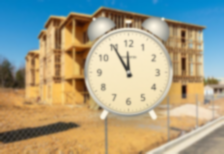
11:55
